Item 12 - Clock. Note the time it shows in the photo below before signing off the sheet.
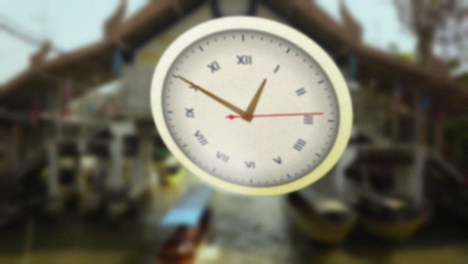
12:50:14
